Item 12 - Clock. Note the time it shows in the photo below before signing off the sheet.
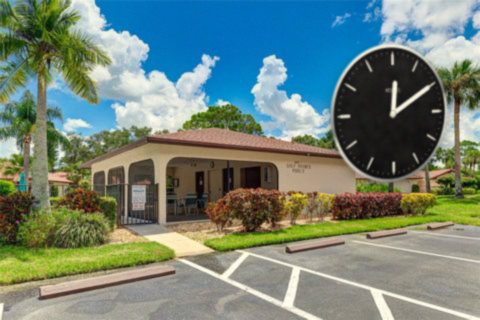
12:10
